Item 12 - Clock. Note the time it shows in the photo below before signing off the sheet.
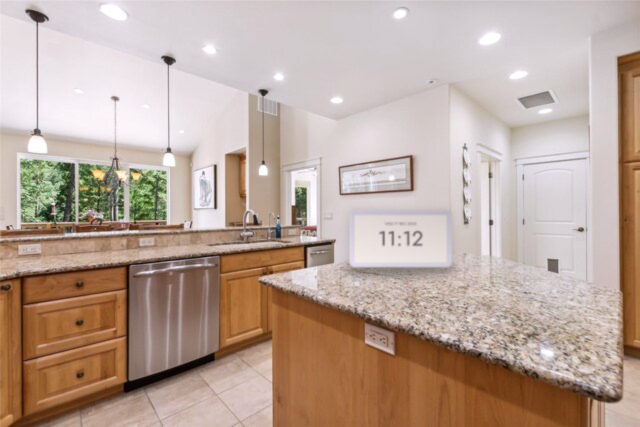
11:12
